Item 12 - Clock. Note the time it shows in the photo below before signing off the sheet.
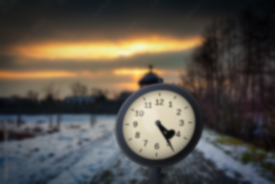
4:25
